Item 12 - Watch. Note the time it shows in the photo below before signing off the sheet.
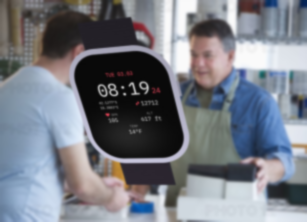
8:19
